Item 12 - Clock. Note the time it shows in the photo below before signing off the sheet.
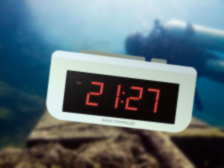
21:27
